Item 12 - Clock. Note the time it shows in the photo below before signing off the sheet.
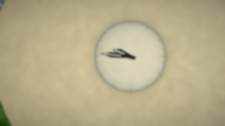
9:46
